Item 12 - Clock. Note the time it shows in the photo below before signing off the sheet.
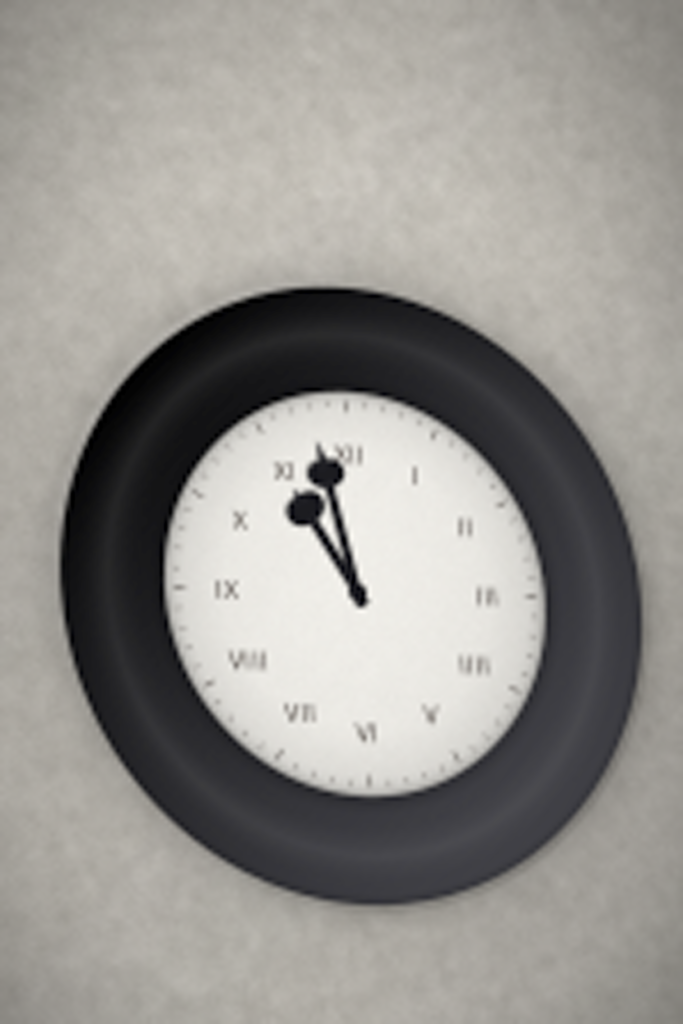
10:58
